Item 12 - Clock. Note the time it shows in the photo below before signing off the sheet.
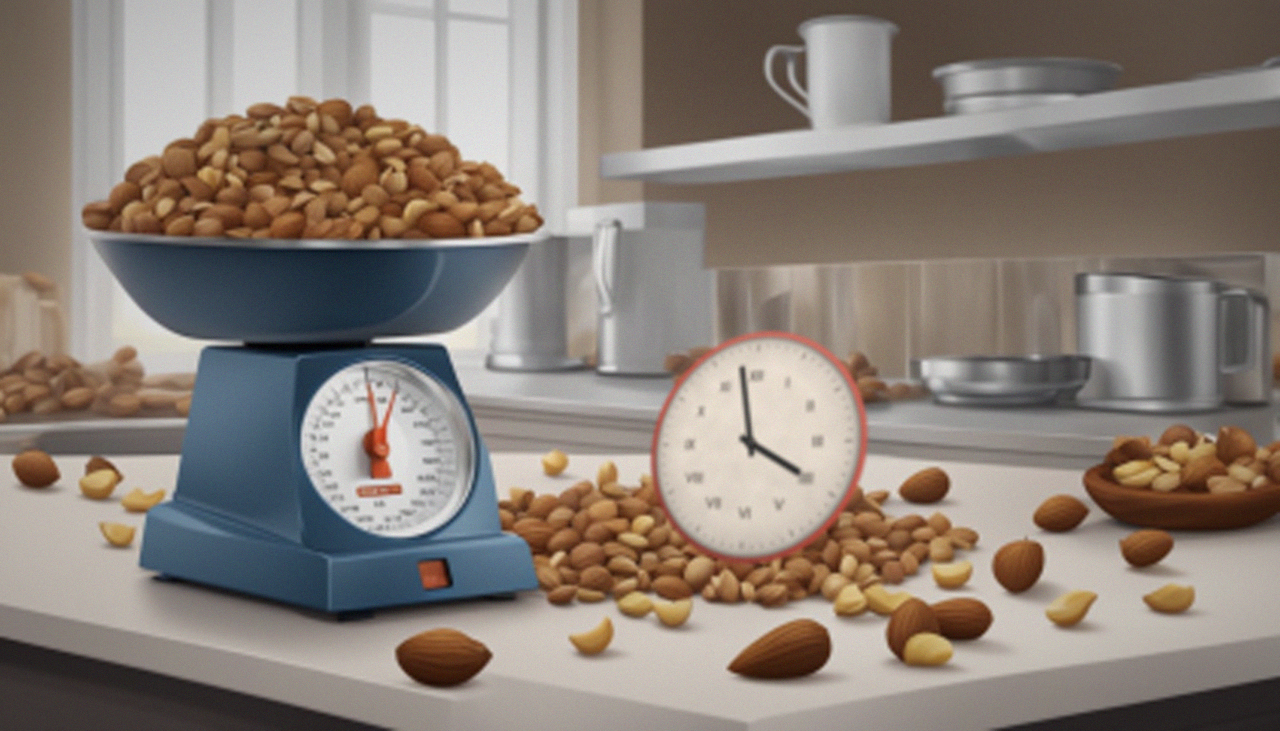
3:58
